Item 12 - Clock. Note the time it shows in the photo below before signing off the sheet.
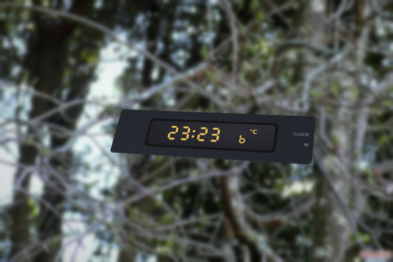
23:23
